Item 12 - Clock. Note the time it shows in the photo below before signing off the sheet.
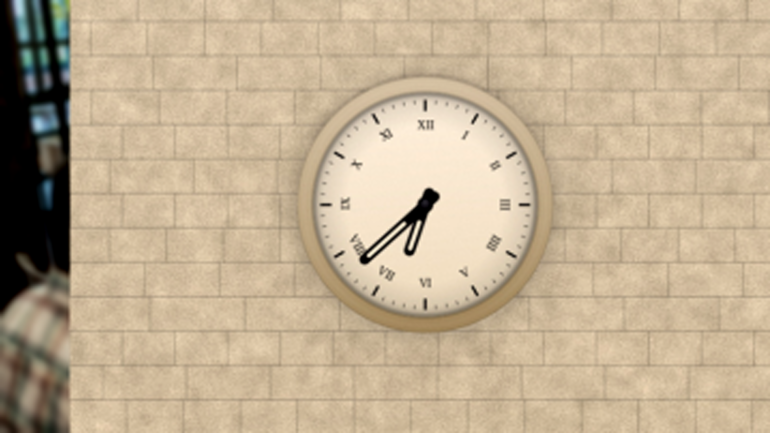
6:38
